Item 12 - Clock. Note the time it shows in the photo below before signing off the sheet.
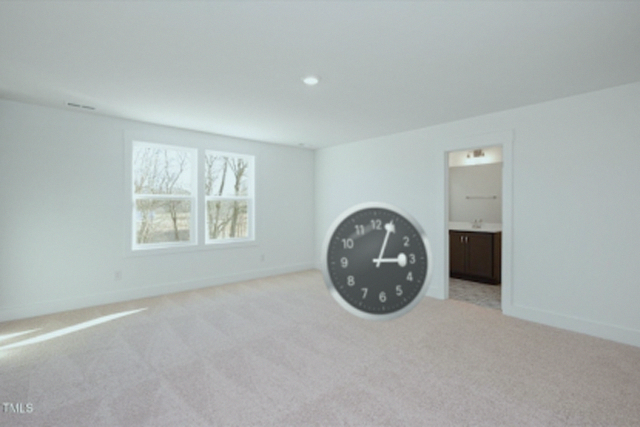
3:04
